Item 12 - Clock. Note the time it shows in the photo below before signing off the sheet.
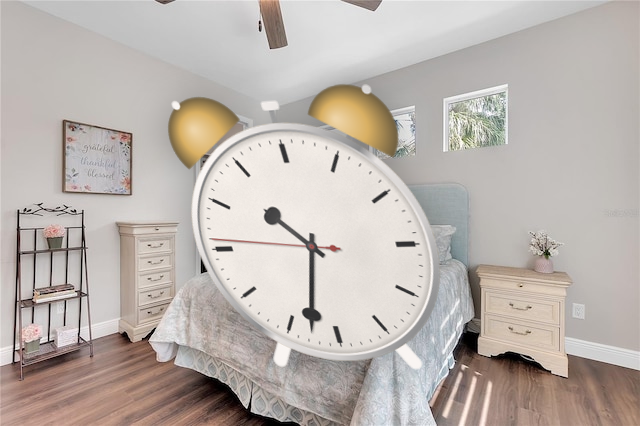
10:32:46
